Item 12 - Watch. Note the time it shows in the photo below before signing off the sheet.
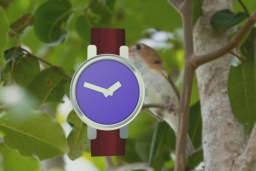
1:48
